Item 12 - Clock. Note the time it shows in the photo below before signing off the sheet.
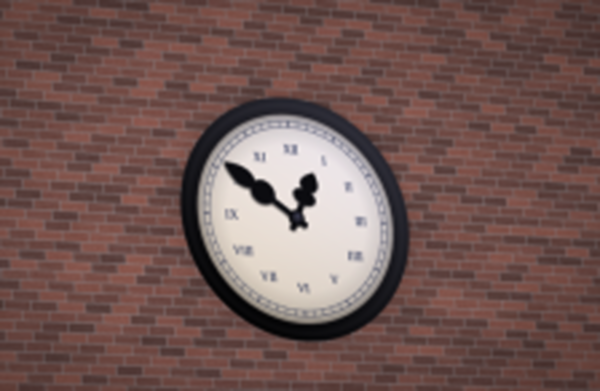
12:51
